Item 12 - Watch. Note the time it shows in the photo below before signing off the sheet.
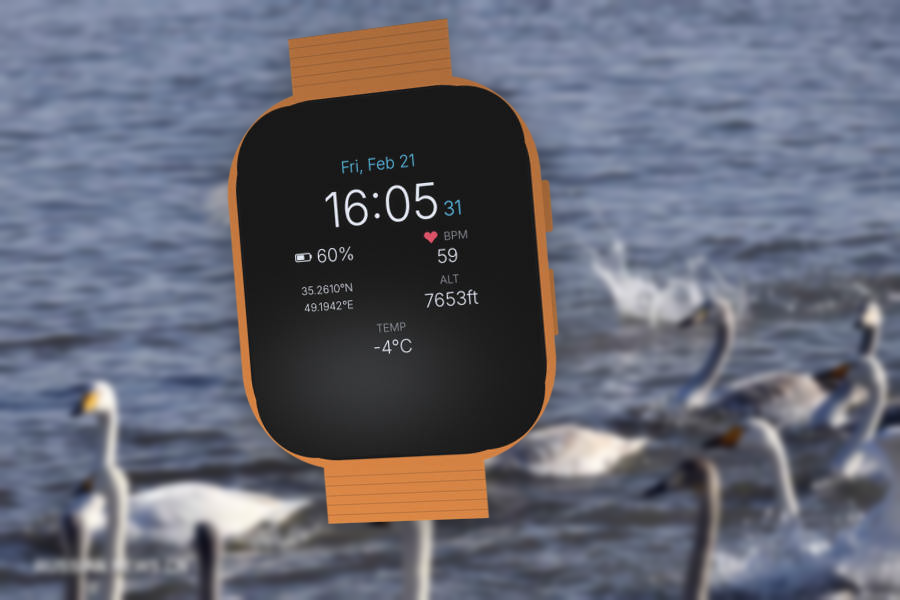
16:05:31
